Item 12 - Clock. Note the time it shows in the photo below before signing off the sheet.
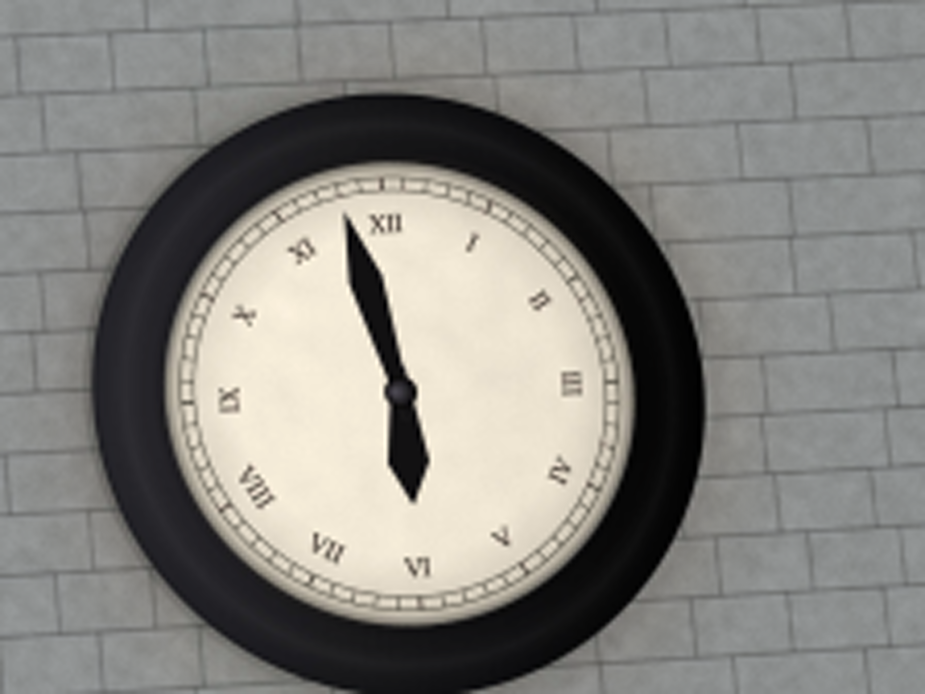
5:58
